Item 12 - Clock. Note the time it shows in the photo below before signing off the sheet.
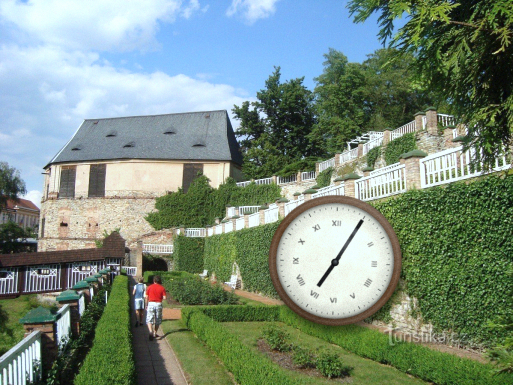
7:05
